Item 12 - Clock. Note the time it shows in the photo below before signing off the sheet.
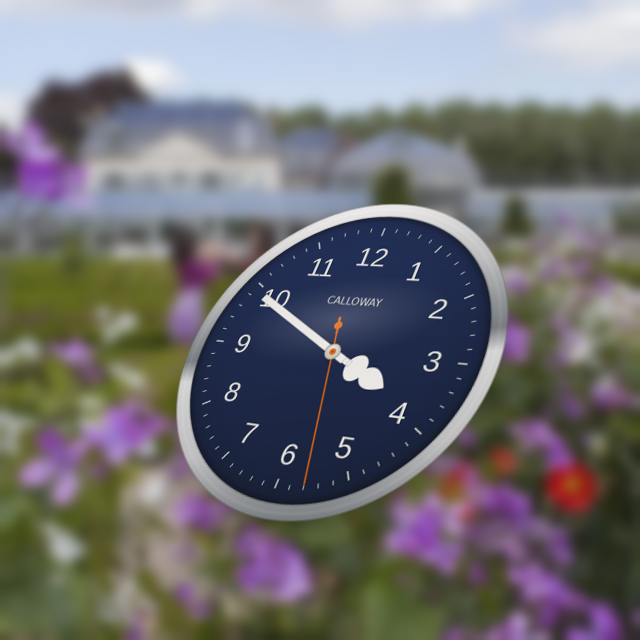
3:49:28
